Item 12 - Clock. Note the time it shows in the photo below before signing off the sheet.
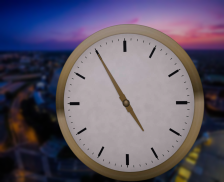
4:55
